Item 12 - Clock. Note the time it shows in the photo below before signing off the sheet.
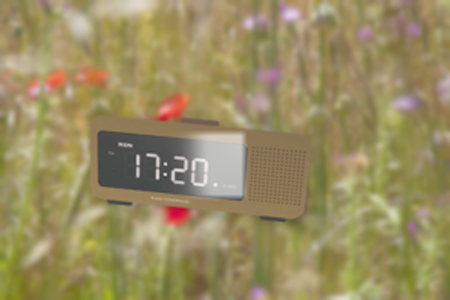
17:20
